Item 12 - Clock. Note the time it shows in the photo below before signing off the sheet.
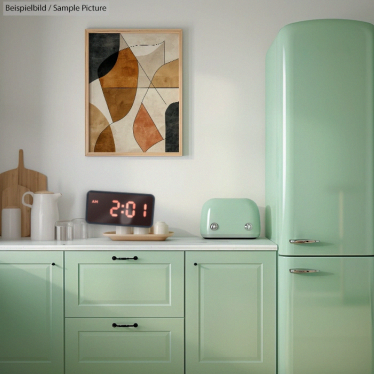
2:01
